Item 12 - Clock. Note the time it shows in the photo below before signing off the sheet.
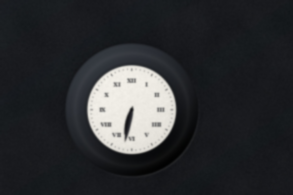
6:32
